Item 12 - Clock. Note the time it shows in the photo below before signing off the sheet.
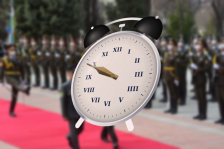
9:49
